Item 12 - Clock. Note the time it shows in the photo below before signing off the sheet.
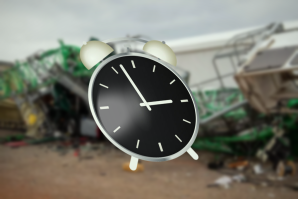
2:57
